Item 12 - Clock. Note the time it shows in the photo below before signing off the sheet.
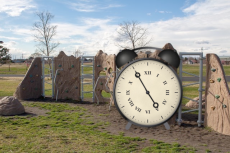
4:55
